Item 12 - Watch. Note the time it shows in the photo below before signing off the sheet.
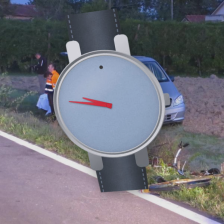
9:47
